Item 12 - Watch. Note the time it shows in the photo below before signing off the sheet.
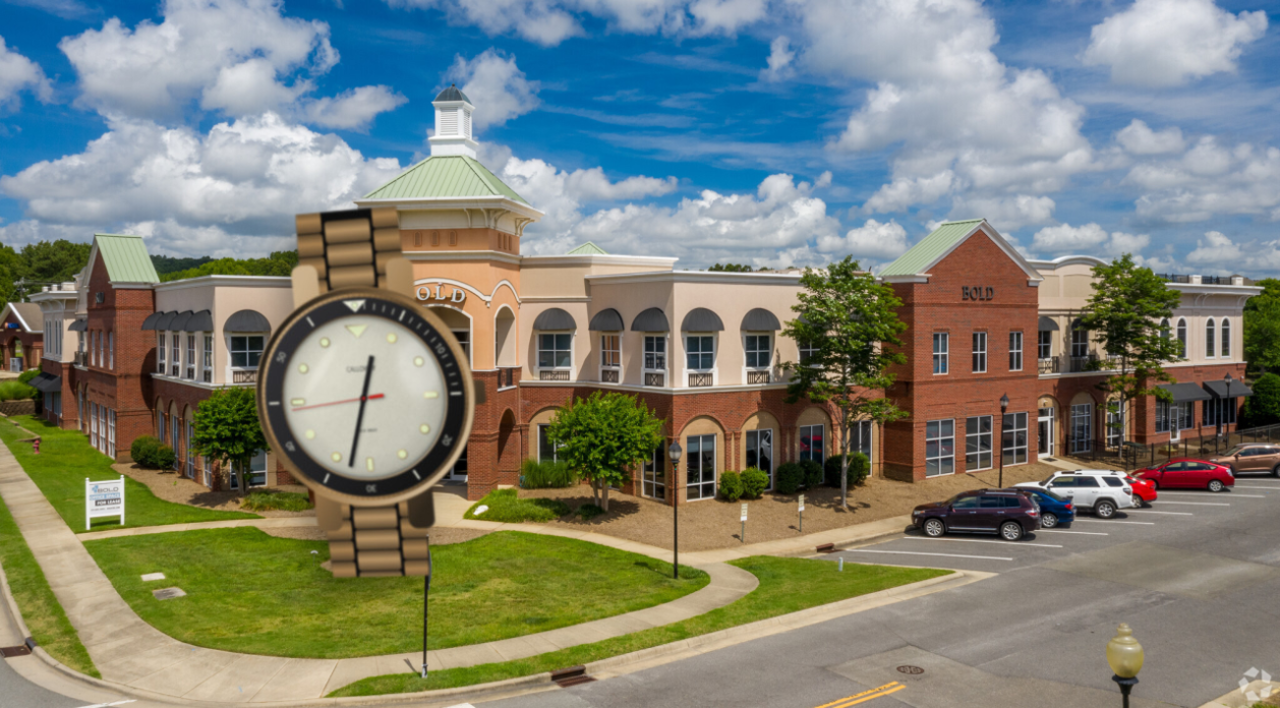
12:32:44
